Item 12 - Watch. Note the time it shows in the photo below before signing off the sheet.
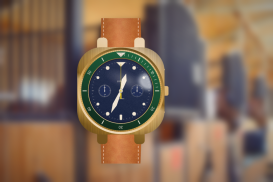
12:34
